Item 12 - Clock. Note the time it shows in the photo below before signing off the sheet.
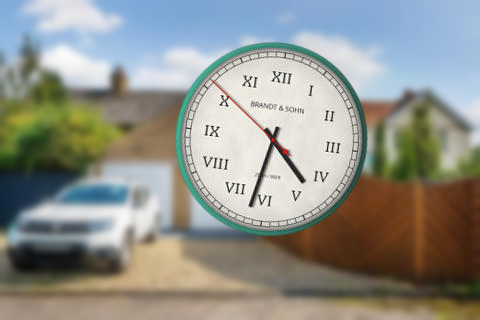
4:31:51
